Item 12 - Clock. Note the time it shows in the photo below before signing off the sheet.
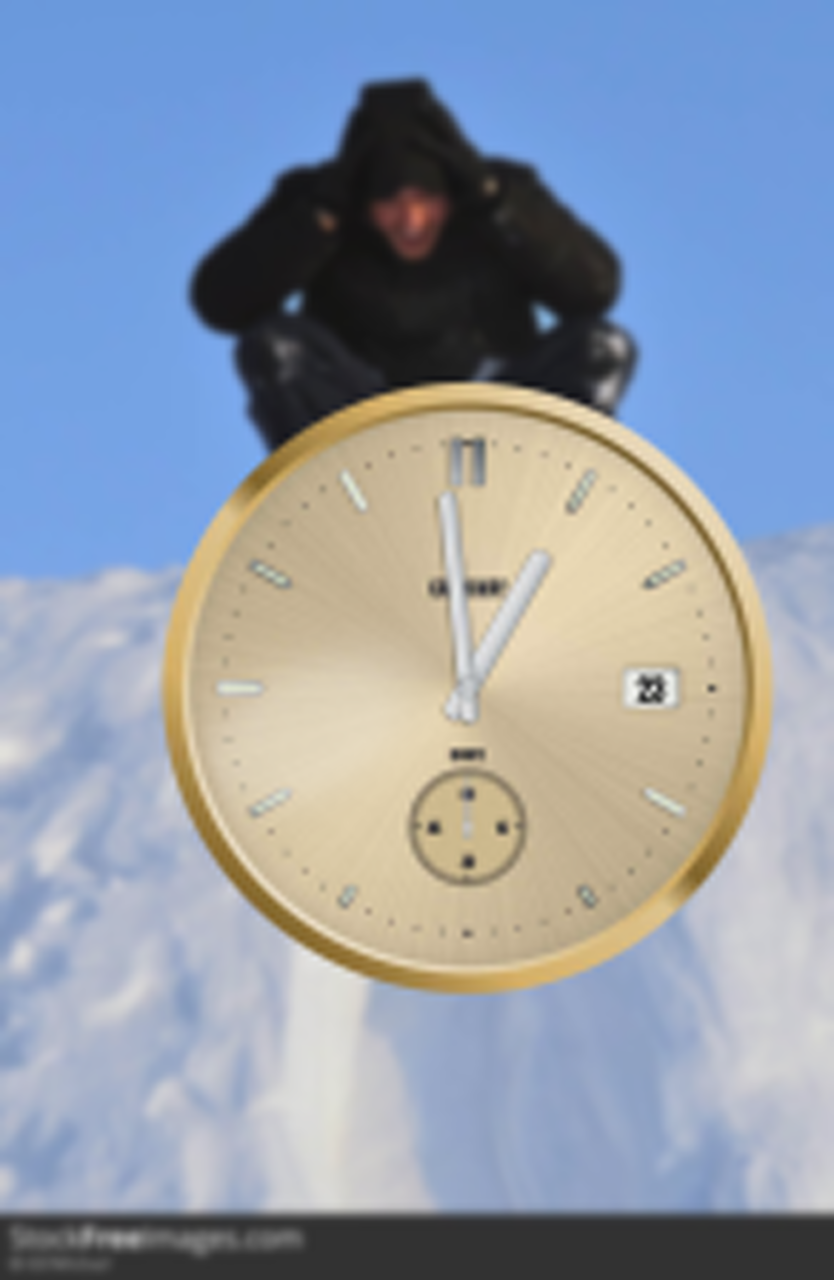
12:59
